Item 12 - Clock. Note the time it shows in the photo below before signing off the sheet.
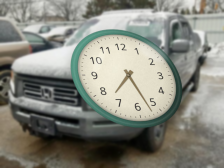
7:27
